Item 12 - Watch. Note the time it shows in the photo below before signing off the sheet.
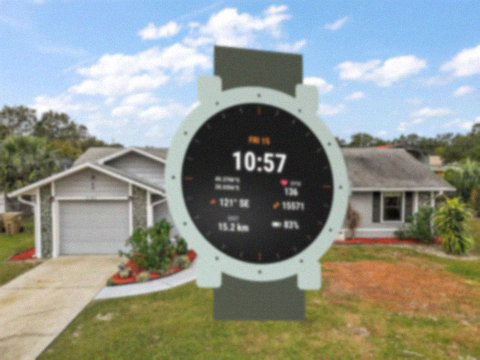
10:57
